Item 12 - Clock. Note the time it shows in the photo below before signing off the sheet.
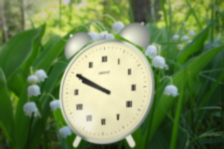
9:50
